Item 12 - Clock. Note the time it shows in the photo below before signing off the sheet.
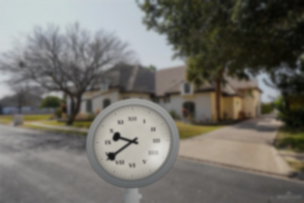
9:39
